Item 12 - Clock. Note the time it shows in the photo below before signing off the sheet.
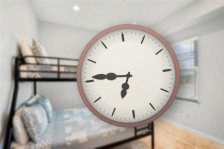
6:46
